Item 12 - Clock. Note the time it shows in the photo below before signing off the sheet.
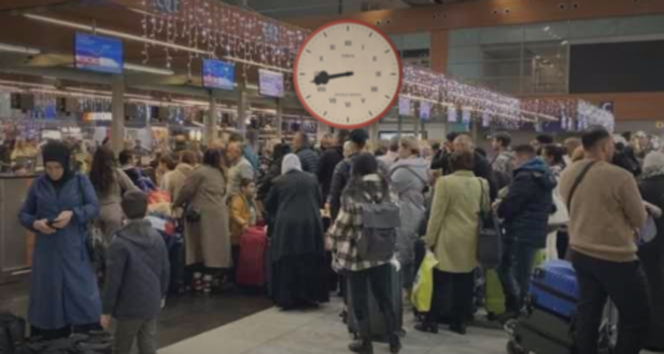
8:43
